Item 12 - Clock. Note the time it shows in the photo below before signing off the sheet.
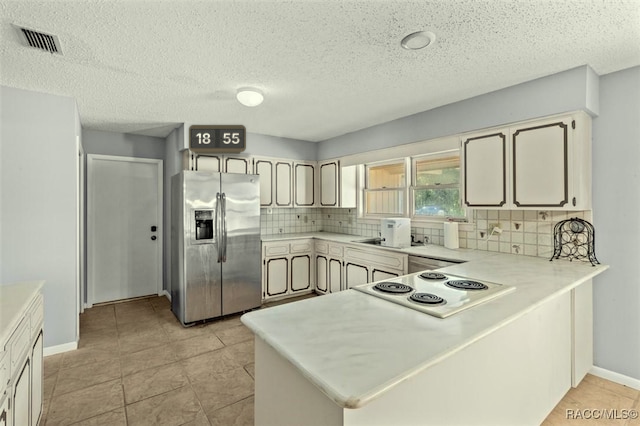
18:55
